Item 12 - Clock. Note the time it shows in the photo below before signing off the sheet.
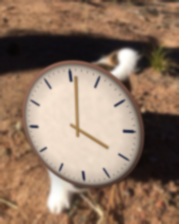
4:01
